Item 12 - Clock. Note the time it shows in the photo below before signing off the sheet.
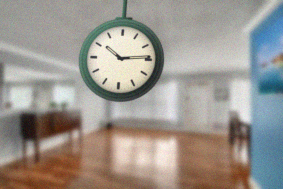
10:14
